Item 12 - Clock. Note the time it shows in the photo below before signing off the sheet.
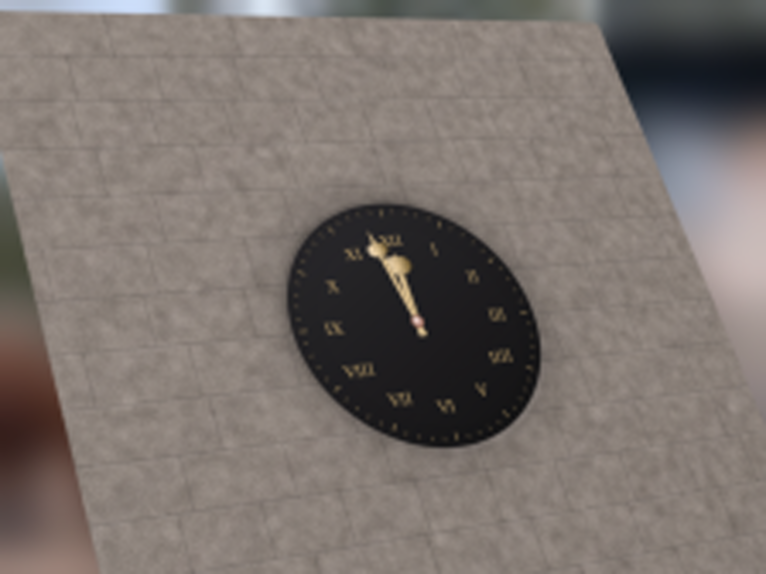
11:58
